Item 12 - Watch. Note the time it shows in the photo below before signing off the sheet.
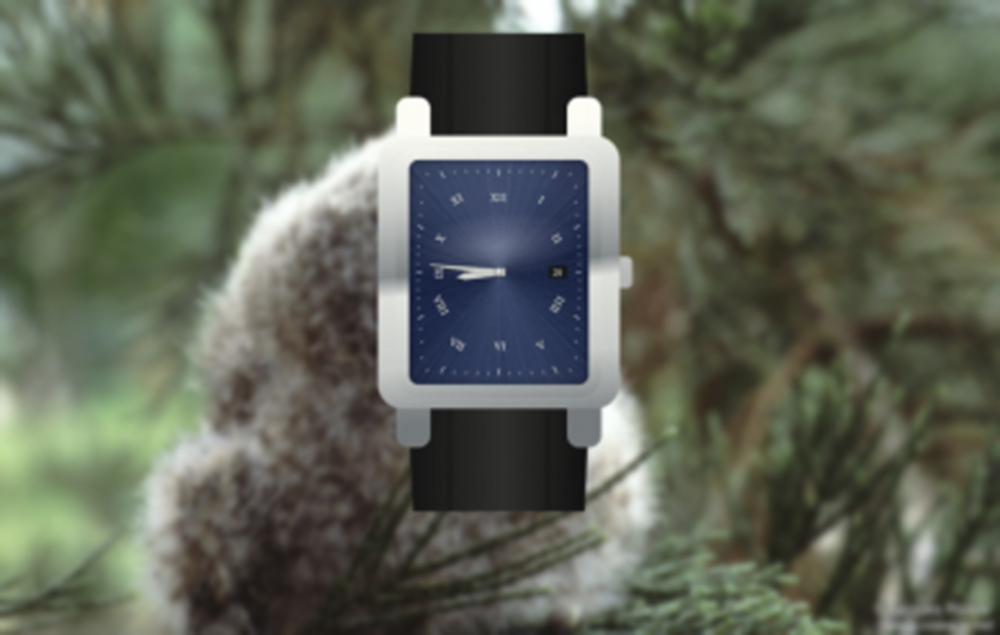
8:46
